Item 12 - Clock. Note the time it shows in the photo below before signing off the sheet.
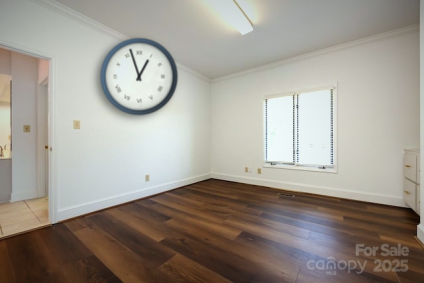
12:57
